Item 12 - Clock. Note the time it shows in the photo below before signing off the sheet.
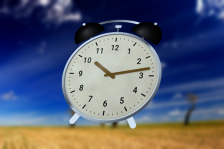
10:13
